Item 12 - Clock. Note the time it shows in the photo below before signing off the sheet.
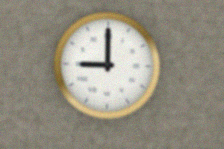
9:00
